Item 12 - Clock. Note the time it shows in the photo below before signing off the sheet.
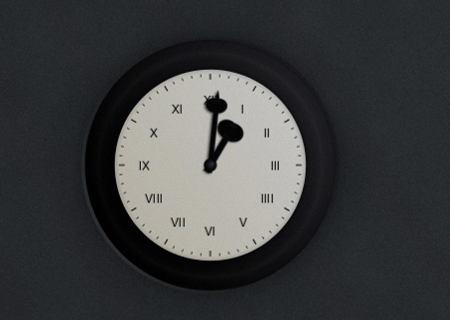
1:01
